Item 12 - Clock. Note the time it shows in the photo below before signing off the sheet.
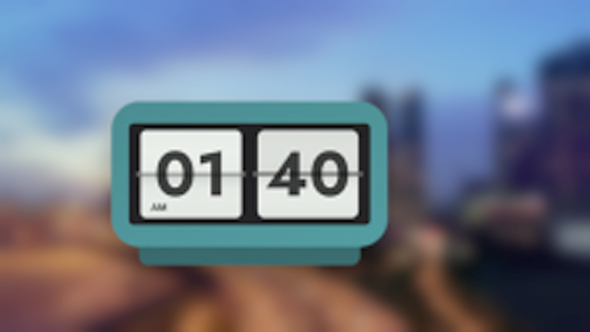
1:40
